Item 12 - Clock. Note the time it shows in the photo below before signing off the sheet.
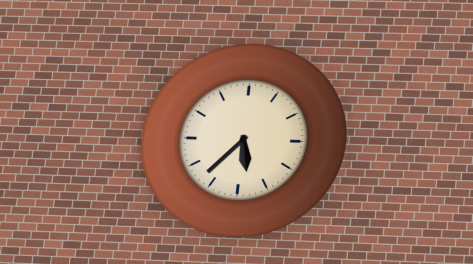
5:37
